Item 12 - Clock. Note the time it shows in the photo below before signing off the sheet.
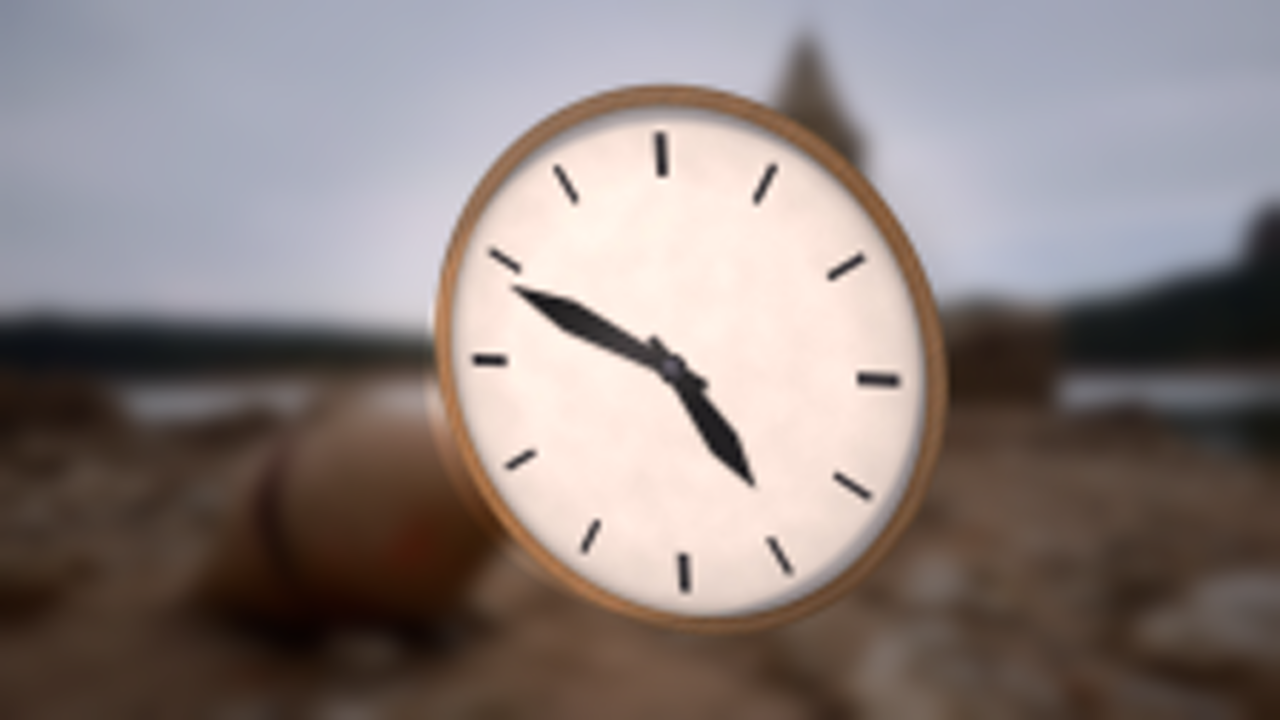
4:49
